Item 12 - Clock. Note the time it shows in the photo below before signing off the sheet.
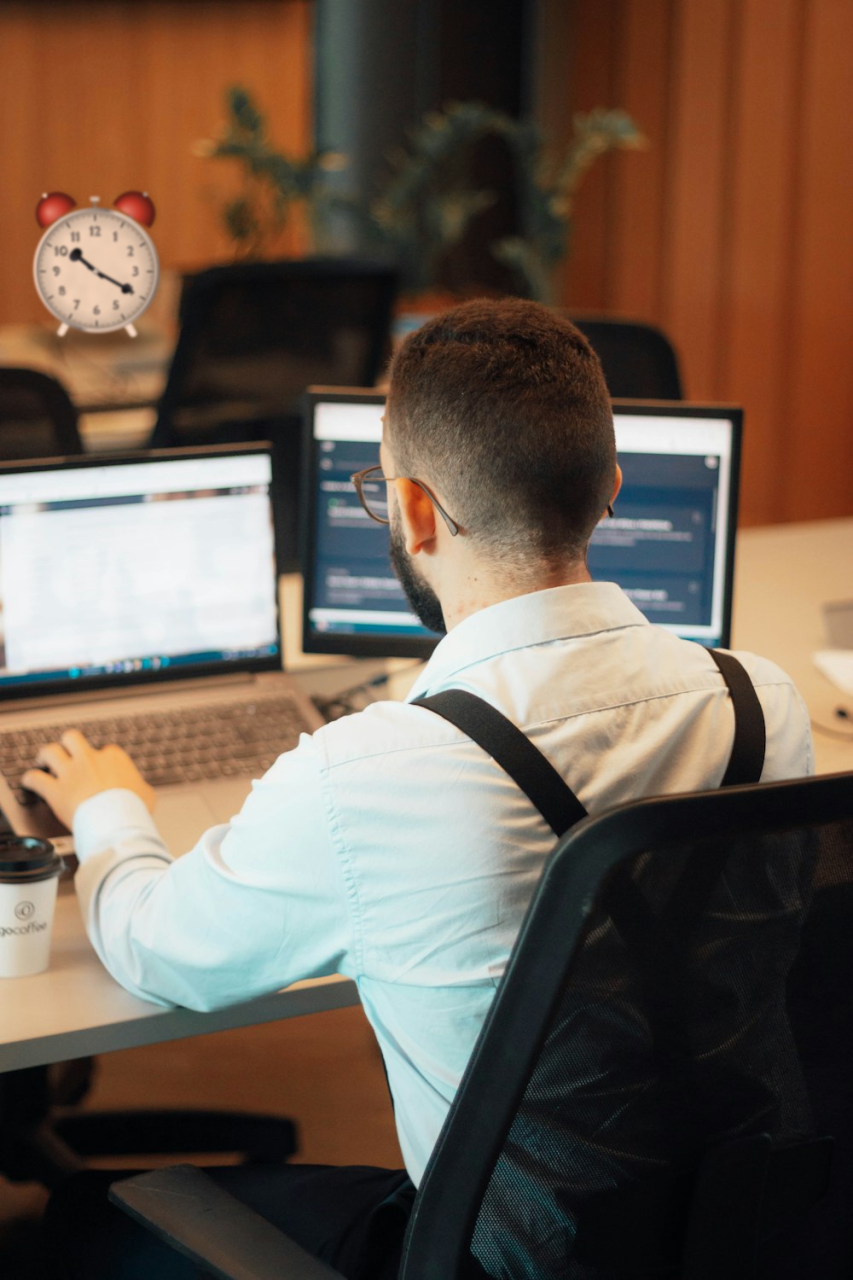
10:20
